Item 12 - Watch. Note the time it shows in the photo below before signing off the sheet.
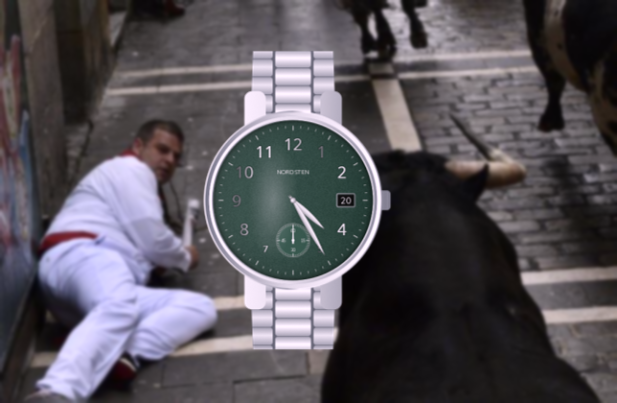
4:25
